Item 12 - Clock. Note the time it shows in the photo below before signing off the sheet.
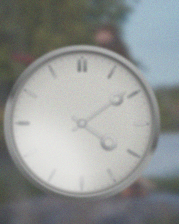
4:09
